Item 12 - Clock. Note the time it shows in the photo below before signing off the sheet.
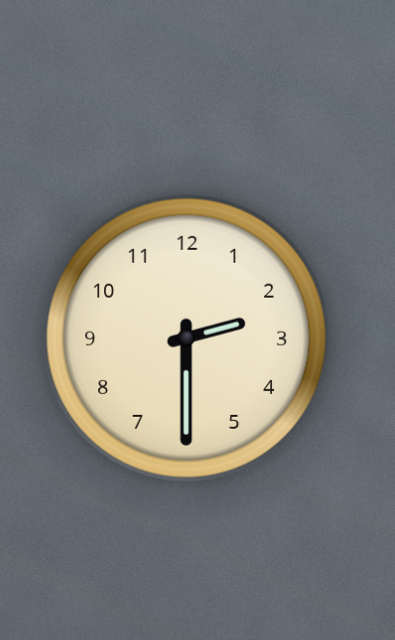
2:30
